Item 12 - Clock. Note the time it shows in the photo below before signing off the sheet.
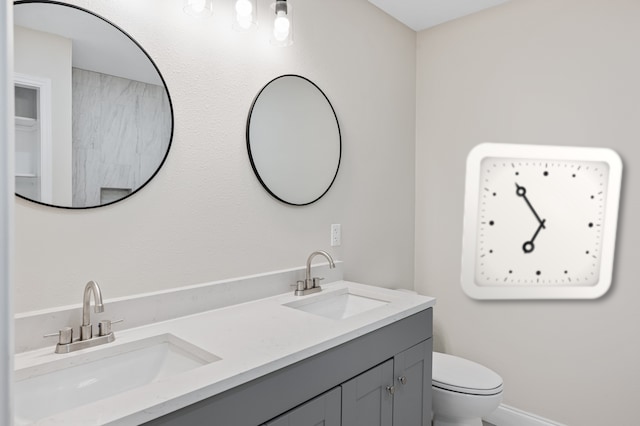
6:54
